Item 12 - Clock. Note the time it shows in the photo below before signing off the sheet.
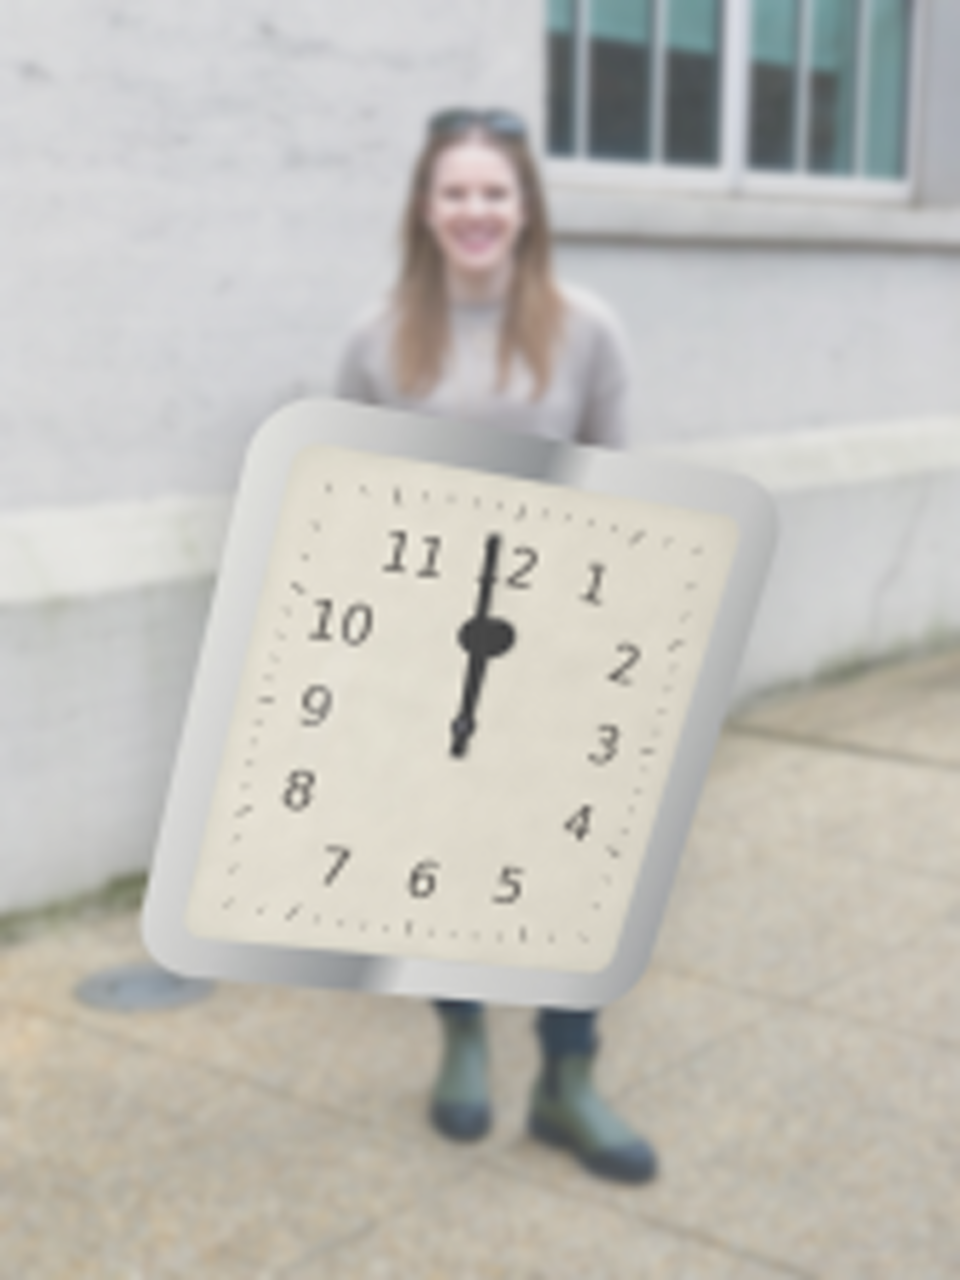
11:59
